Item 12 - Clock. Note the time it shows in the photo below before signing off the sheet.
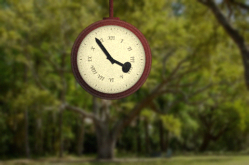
3:54
